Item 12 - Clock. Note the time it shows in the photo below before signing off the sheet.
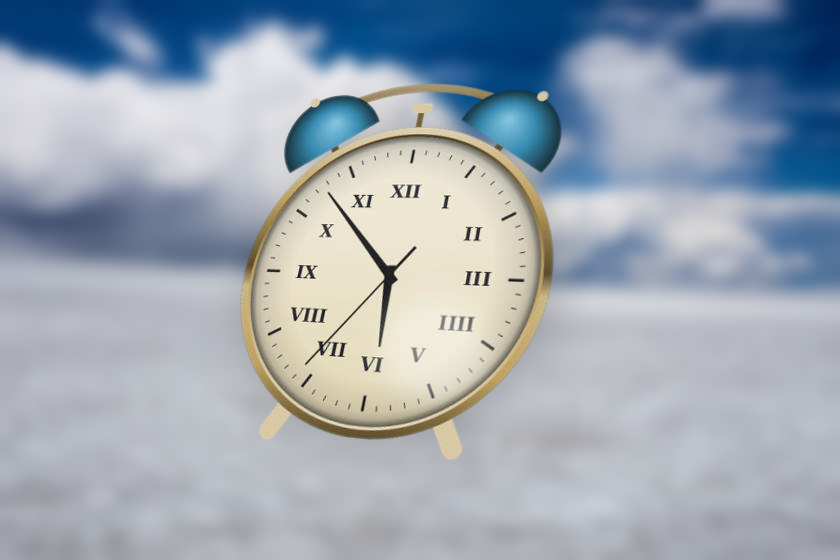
5:52:36
